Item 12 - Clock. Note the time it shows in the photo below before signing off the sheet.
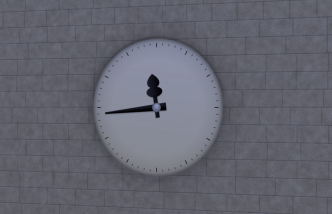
11:44
